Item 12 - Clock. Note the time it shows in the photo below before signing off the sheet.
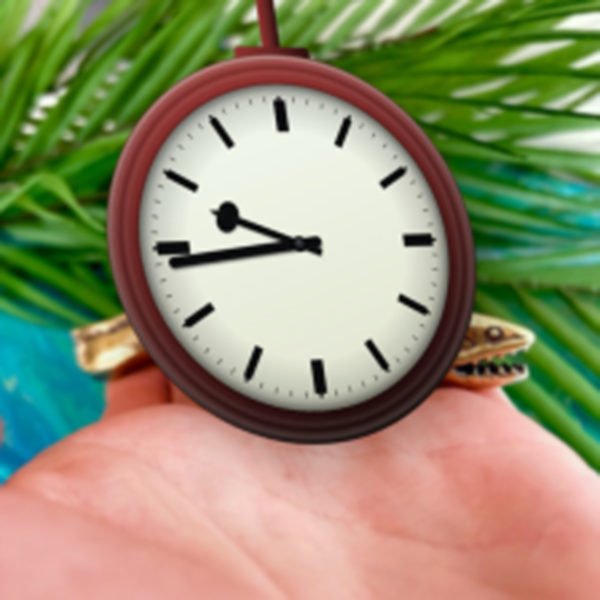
9:44
